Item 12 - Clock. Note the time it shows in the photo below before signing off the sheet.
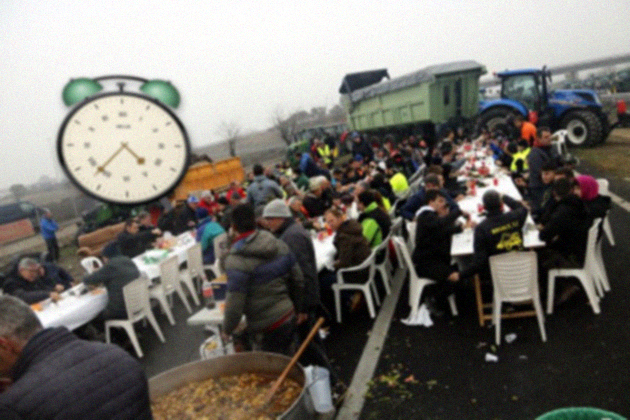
4:37
